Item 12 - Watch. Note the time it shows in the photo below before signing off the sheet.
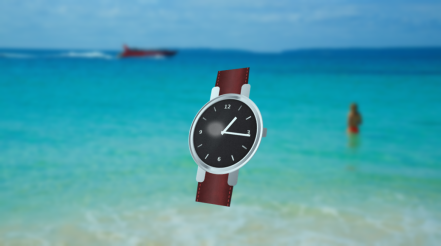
1:16
